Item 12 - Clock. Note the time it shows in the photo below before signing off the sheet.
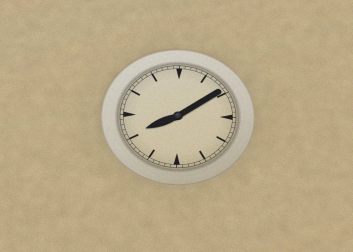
8:09
